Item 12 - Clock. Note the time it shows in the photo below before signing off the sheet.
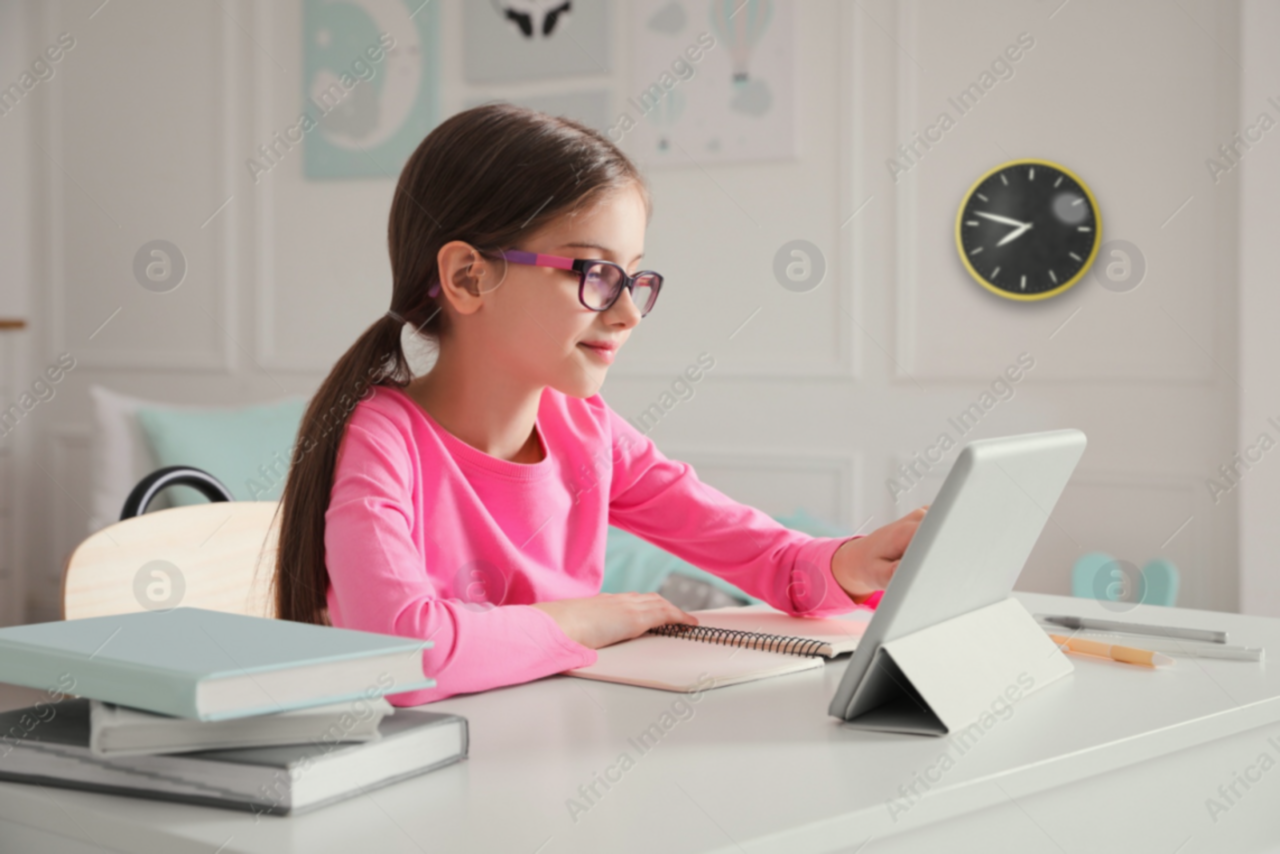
7:47
